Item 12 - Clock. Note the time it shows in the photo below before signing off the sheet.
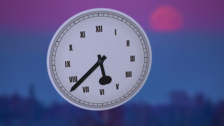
5:38
